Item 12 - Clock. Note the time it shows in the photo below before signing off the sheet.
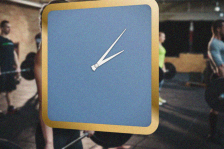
2:07
